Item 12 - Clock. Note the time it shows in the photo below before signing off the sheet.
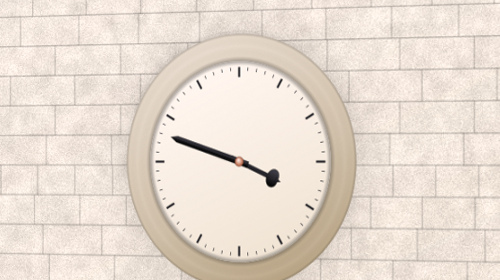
3:48
